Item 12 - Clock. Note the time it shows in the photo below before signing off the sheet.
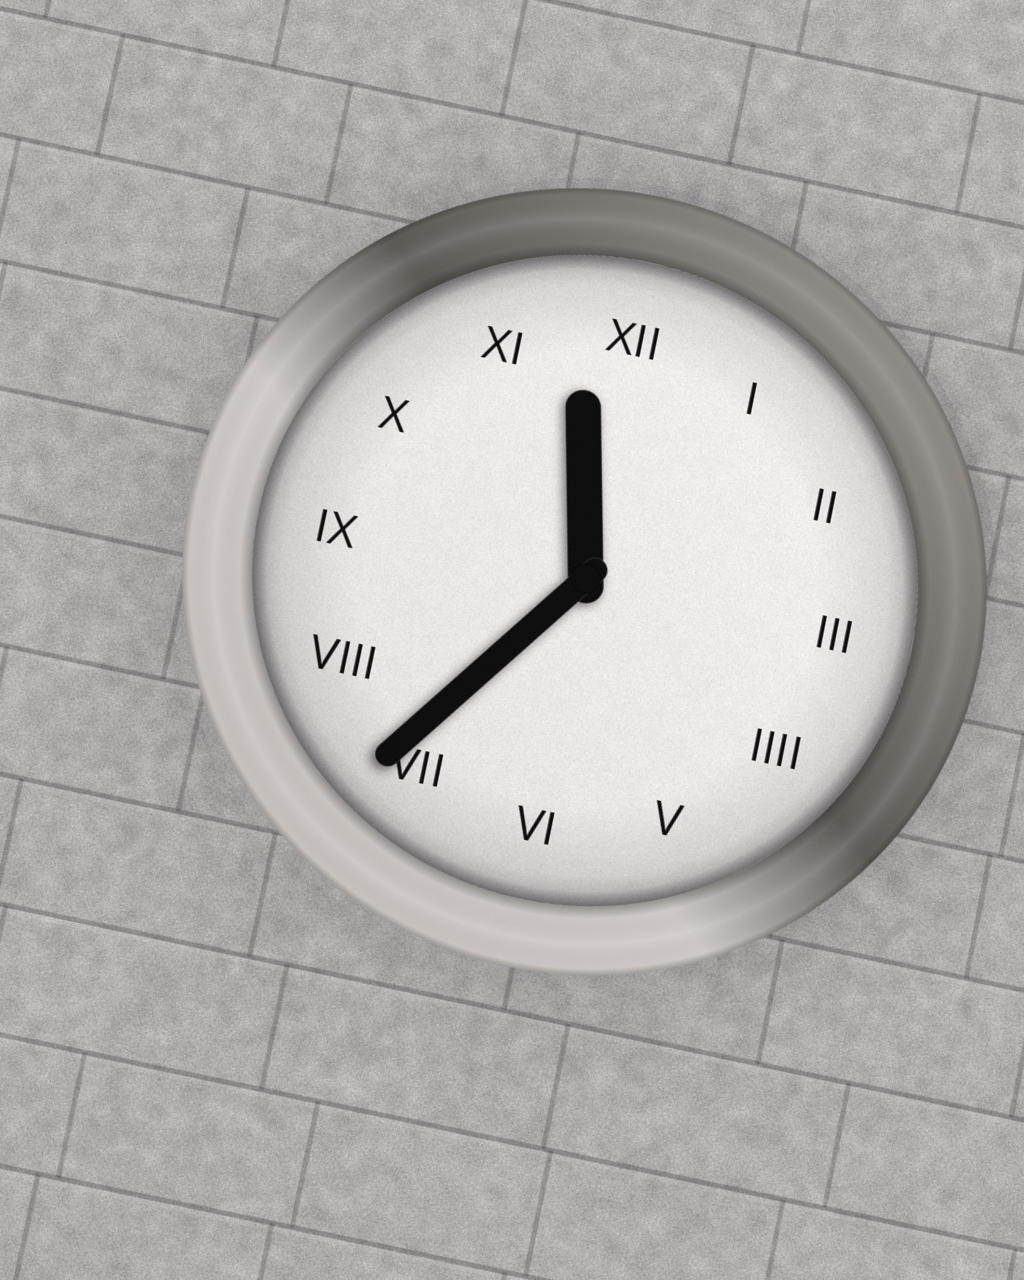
11:36
